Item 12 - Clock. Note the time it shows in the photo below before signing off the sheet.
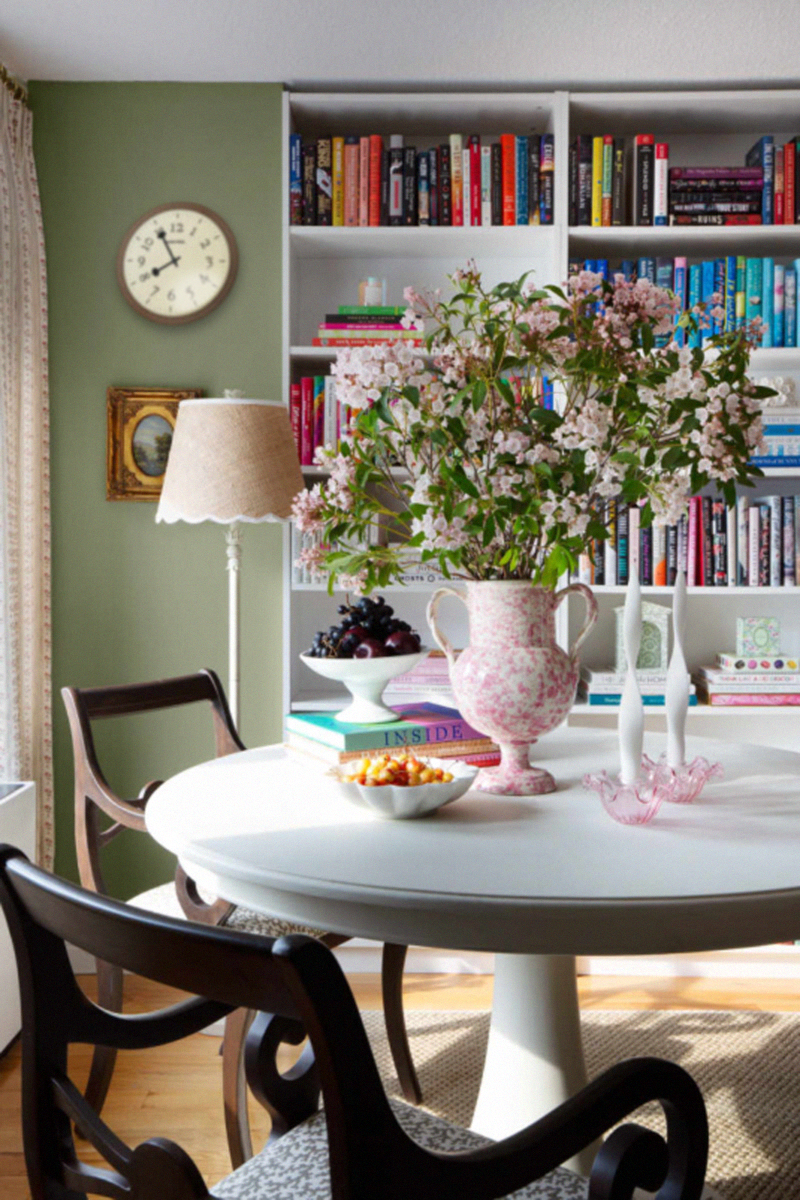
7:55
